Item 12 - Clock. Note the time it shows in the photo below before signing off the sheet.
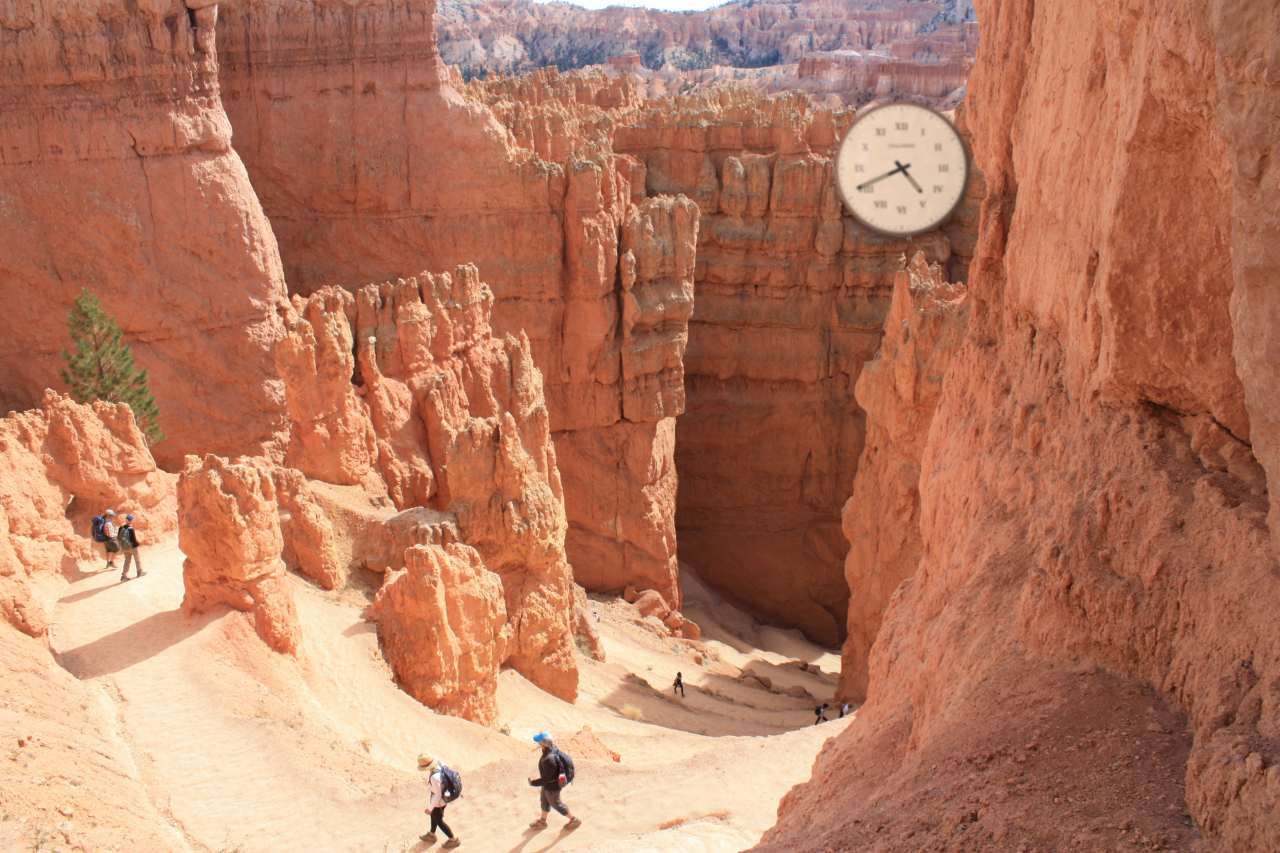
4:41
